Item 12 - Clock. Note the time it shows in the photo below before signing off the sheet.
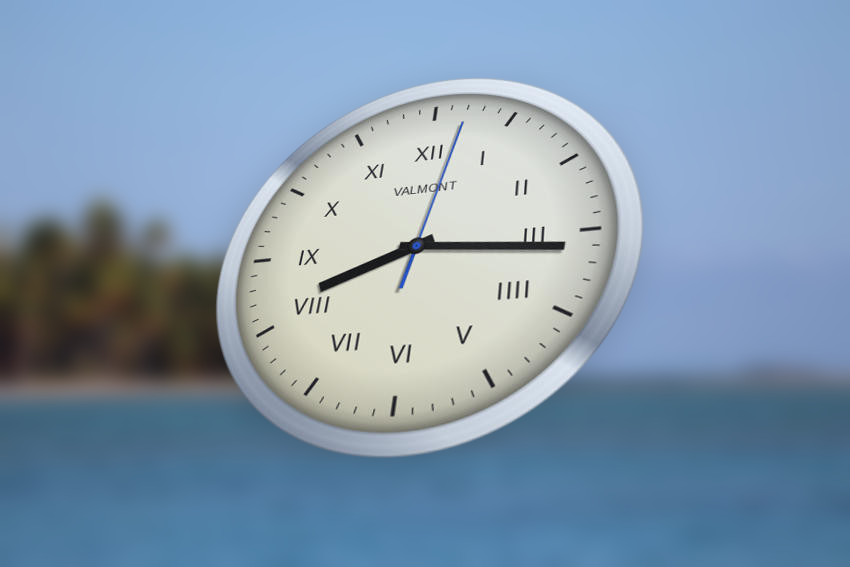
8:16:02
